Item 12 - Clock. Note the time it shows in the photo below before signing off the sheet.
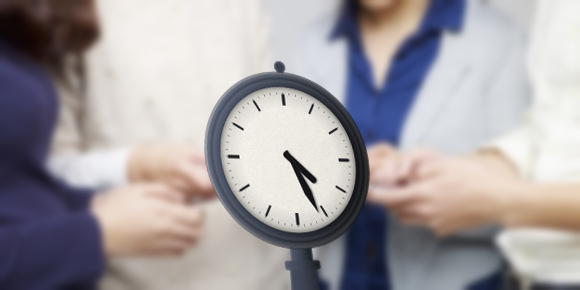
4:26
